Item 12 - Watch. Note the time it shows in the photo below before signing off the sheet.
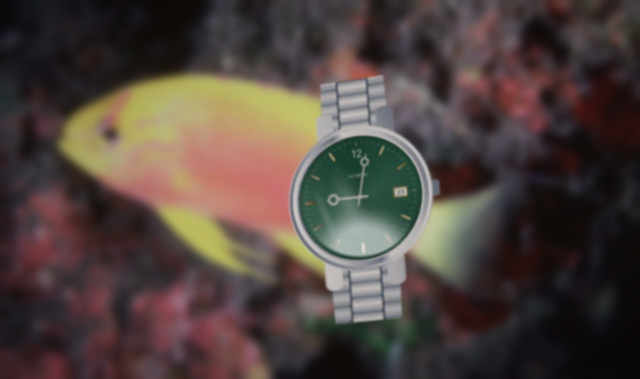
9:02
